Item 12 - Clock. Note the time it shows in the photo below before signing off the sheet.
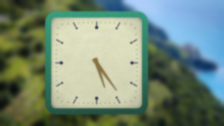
5:24
